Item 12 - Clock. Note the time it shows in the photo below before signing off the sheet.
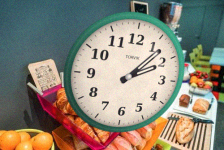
2:07
